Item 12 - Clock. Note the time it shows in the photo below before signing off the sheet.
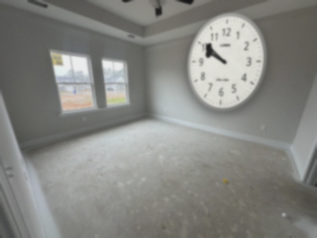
9:51
